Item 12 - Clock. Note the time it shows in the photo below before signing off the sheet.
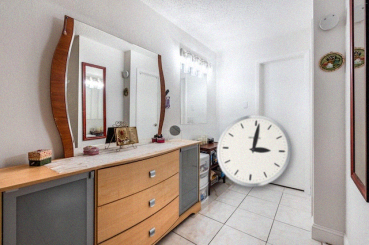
3:01
